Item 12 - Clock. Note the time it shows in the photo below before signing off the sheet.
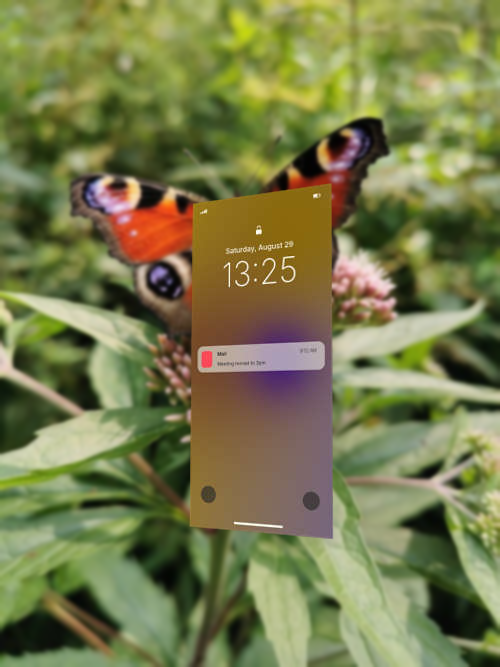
13:25
